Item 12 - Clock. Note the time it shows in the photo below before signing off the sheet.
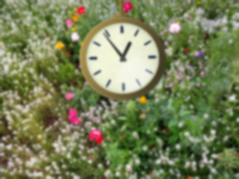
12:54
